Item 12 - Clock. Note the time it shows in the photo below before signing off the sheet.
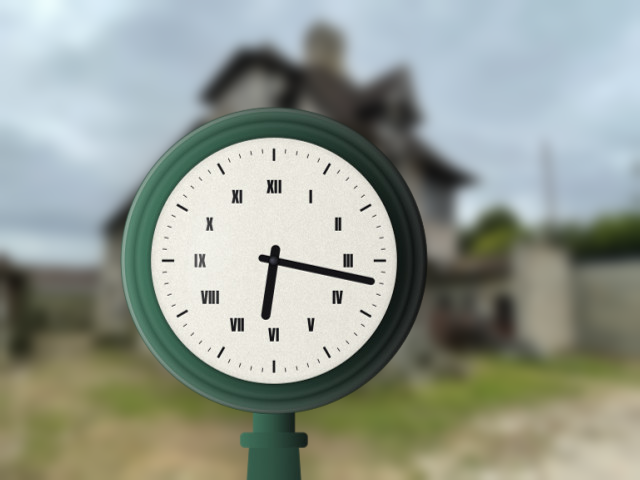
6:17
